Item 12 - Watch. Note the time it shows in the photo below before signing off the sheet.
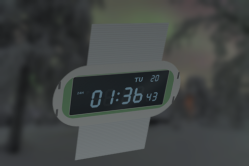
1:36:43
